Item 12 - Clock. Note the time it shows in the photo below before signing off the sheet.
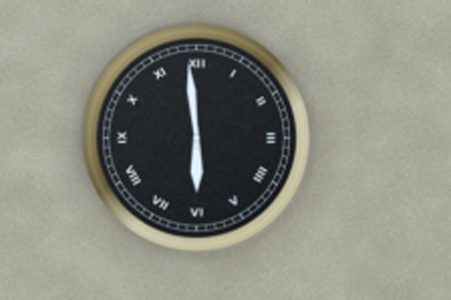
5:59
